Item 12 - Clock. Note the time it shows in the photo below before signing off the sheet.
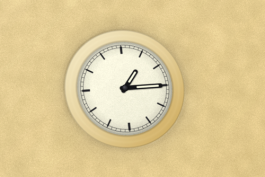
1:15
